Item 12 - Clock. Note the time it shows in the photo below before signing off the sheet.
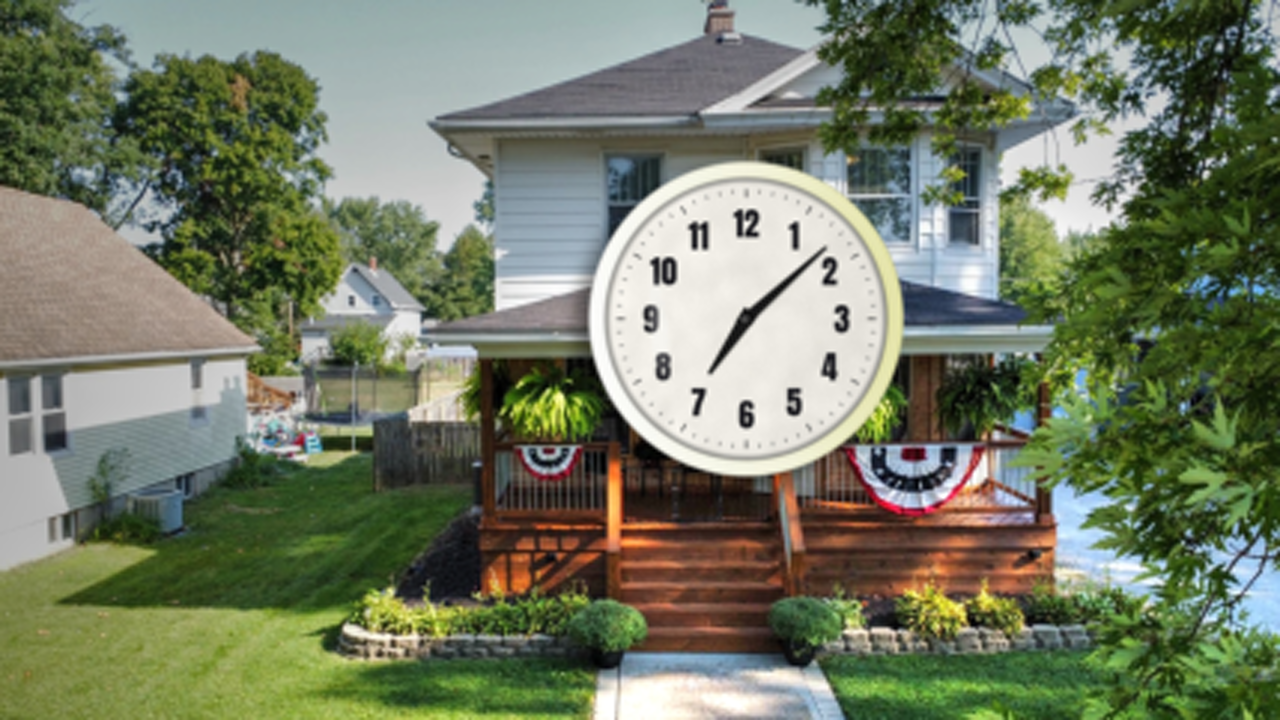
7:08
